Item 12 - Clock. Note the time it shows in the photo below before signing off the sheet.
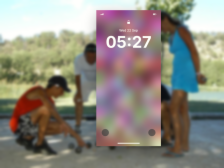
5:27
